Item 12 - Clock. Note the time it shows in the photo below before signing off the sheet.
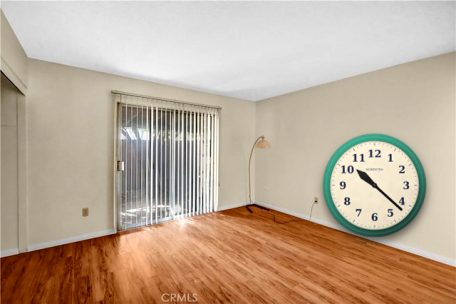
10:22
